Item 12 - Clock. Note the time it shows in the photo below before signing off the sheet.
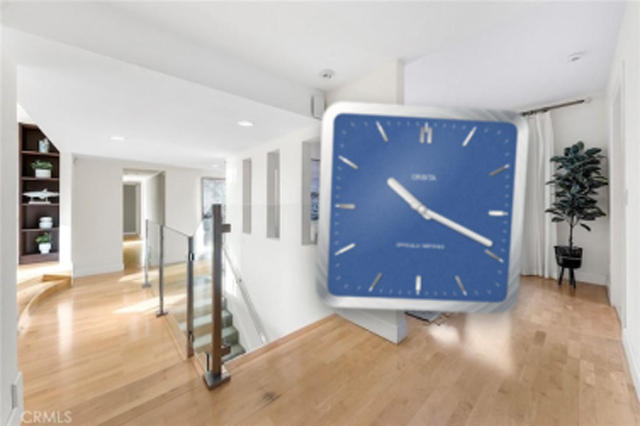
10:19
